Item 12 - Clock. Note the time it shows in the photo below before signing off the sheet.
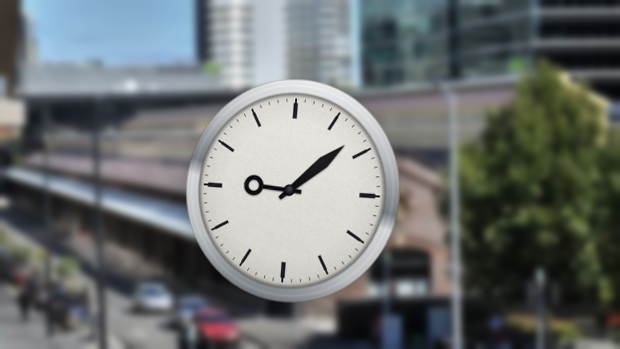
9:08
